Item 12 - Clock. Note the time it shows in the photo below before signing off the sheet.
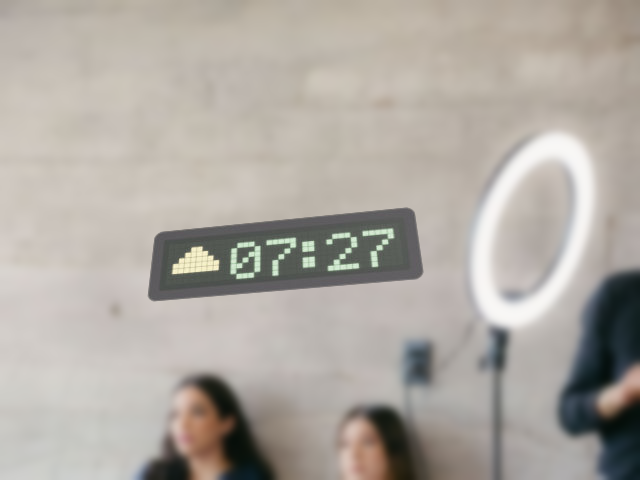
7:27
